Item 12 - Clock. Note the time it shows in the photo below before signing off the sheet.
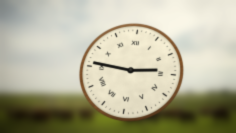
2:46
